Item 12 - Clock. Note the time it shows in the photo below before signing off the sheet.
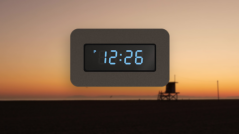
12:26
